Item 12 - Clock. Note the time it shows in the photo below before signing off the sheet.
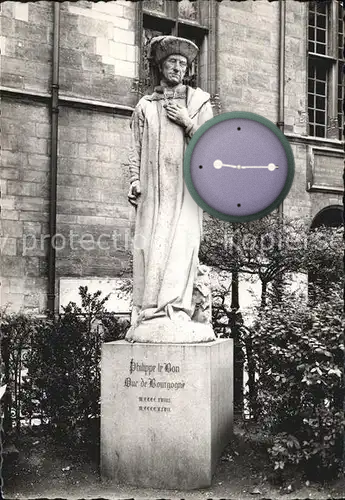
9:15
